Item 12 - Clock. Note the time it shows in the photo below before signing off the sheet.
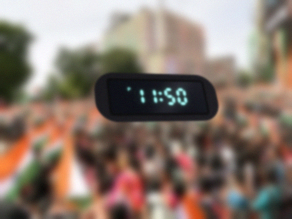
11:50
